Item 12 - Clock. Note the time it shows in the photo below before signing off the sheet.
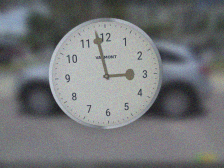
2:58
